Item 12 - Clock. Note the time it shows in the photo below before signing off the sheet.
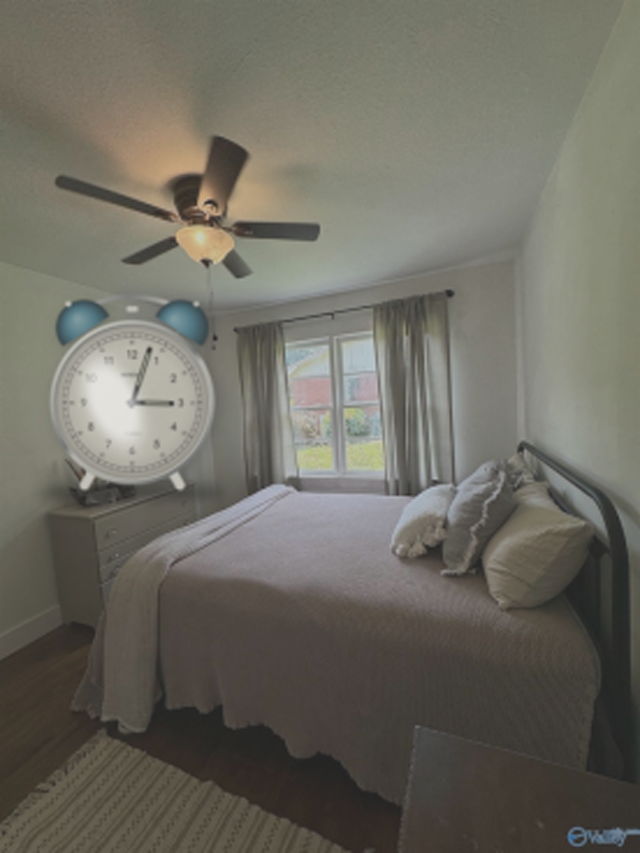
3:03
